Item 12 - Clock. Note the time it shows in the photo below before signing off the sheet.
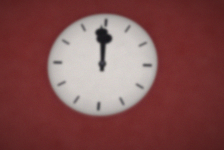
11:59
